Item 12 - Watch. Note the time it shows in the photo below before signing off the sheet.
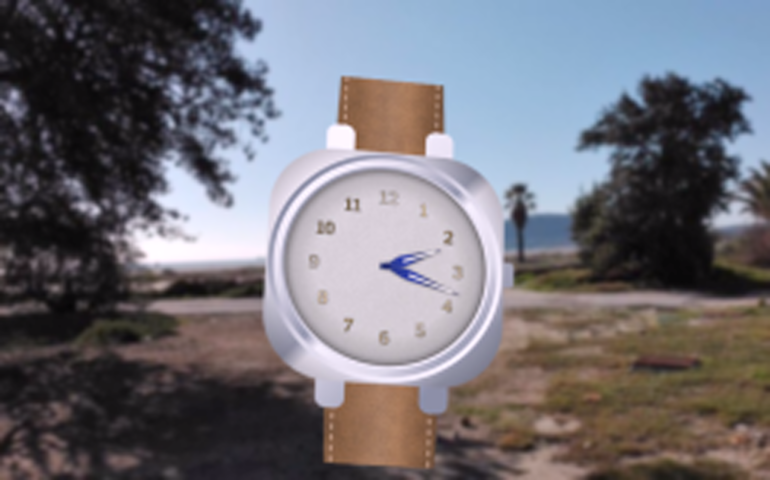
2:18
